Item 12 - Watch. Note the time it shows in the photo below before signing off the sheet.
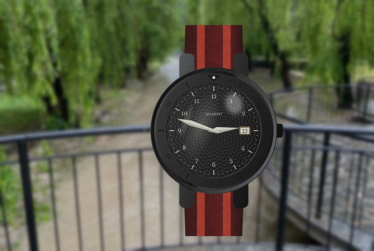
2:48
